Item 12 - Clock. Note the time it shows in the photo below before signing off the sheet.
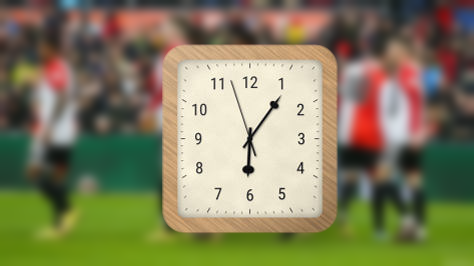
6:05:57
